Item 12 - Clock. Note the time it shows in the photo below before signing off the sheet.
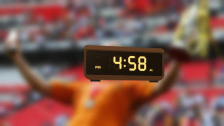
4:58
